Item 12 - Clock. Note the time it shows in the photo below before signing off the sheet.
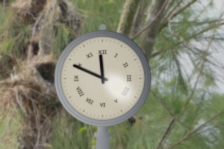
11:49
